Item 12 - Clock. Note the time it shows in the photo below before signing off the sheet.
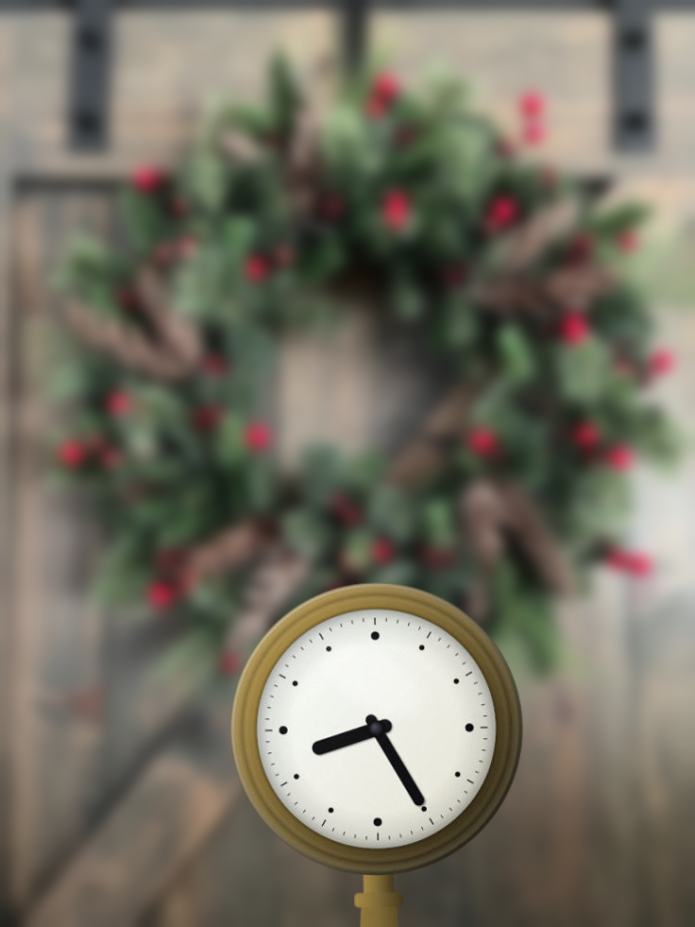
8:25
